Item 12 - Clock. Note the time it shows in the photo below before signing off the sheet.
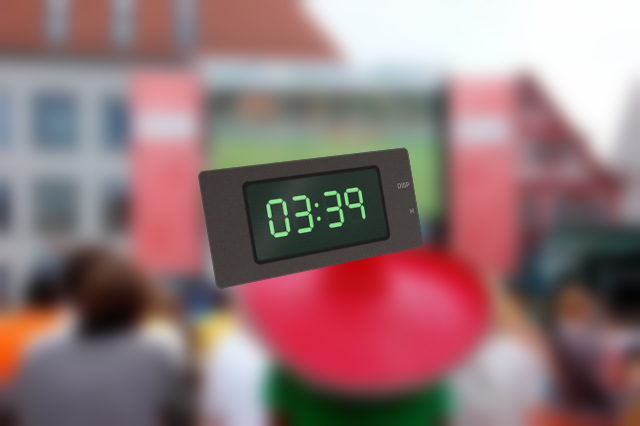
3:39
